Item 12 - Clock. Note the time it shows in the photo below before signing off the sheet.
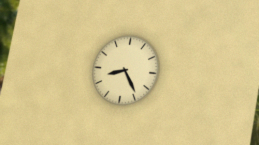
8:24
